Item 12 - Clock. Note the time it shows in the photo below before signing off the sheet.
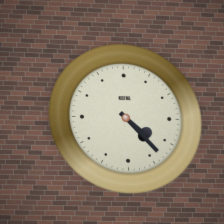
4:23
